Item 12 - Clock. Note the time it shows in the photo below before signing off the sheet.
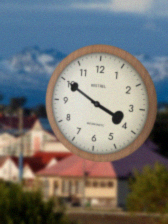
3:50
